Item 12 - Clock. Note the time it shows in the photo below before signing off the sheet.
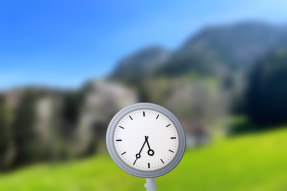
5:35
